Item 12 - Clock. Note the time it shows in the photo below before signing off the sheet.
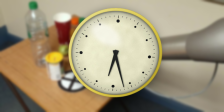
6:27
